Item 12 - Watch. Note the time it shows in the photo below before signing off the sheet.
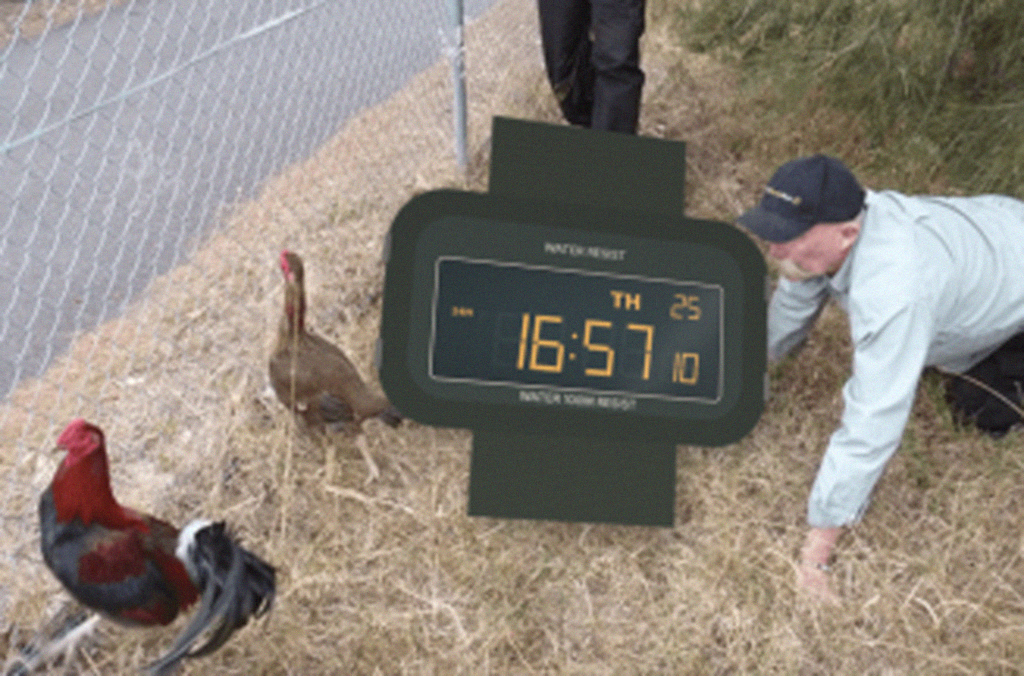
16:57:10
